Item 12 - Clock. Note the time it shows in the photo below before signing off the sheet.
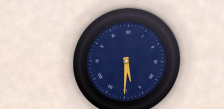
5:30
